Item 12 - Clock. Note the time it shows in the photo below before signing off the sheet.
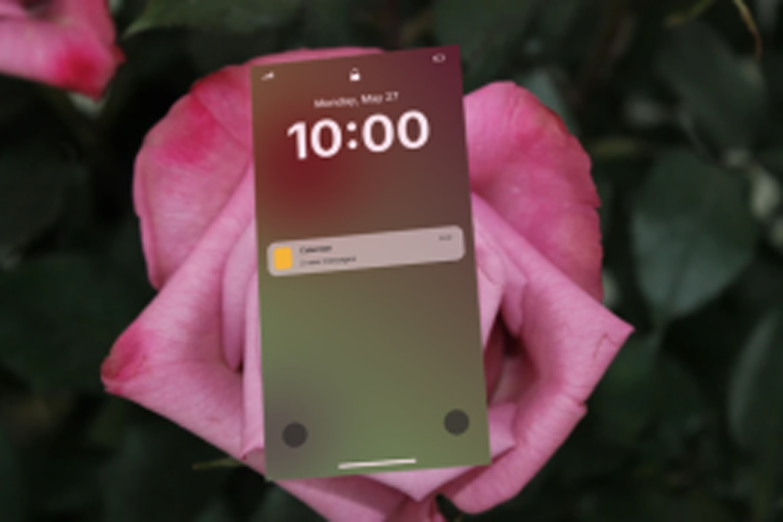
10:00
